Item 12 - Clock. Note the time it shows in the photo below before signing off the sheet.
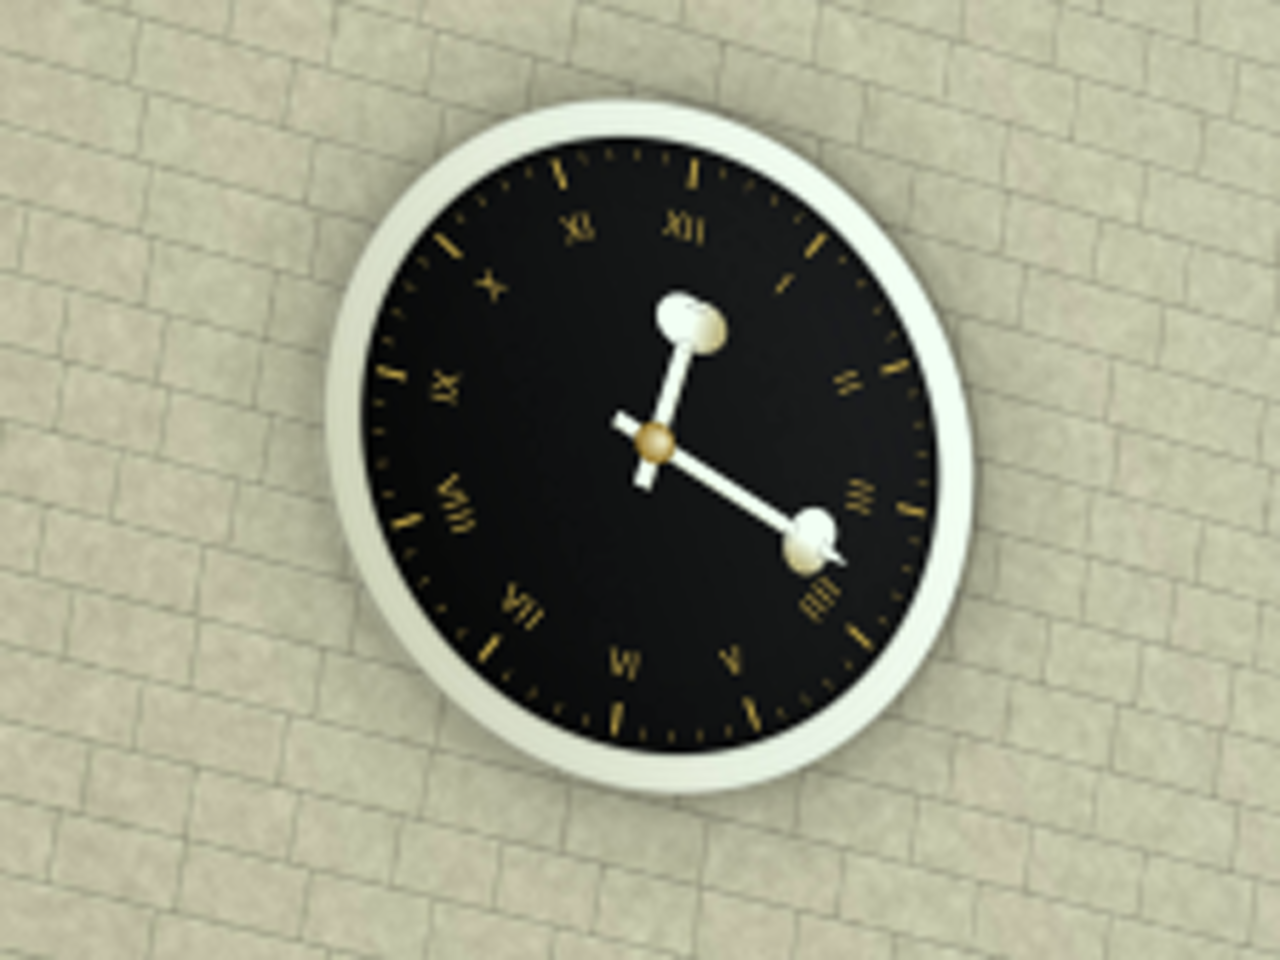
12:18
